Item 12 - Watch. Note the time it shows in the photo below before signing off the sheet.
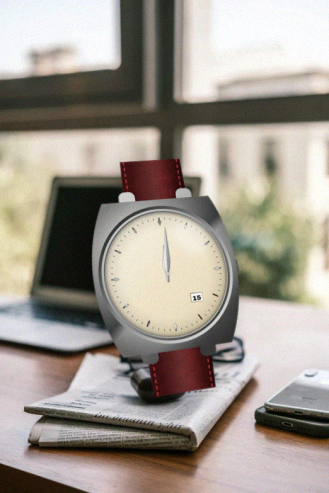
12:01
